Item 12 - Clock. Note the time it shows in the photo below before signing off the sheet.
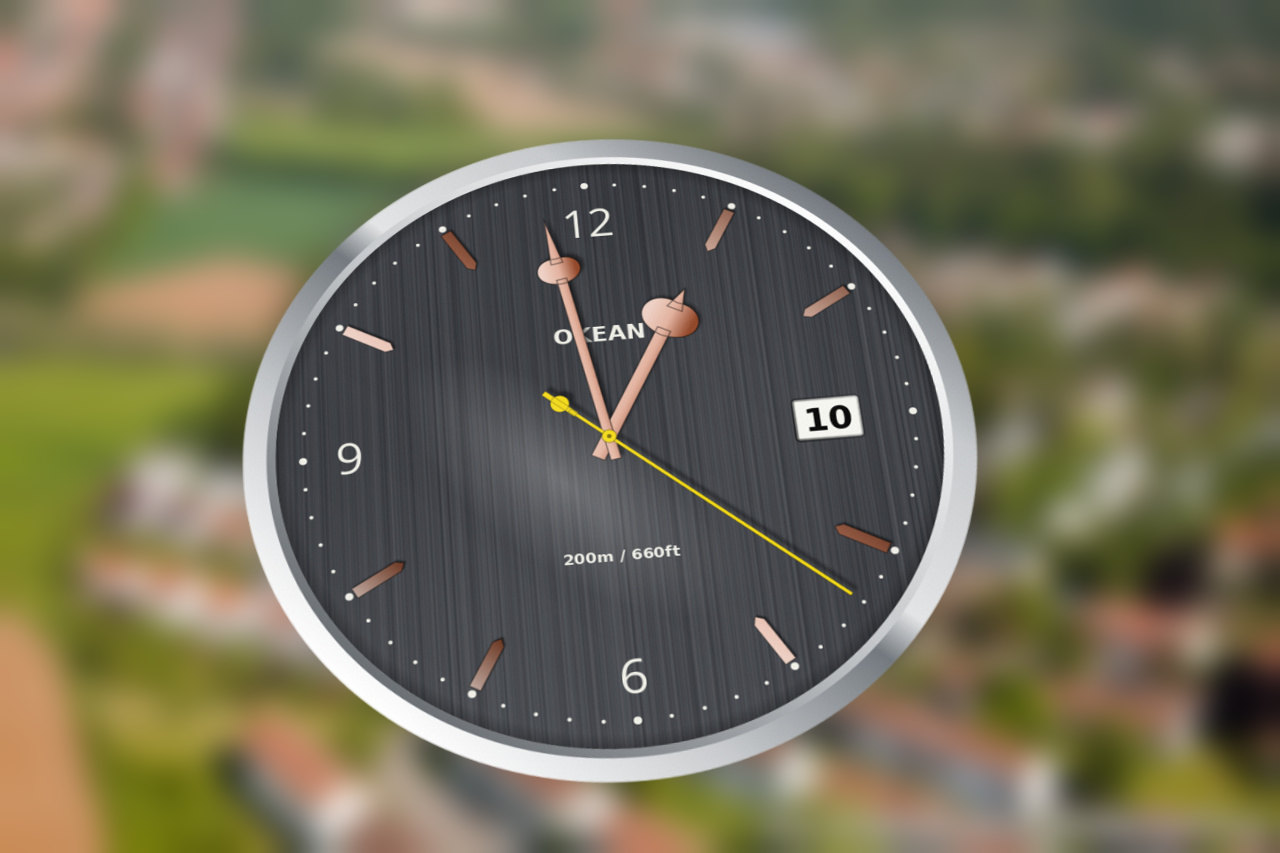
12:58:22
